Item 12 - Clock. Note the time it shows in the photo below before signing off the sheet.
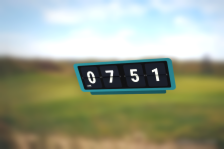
7:51
